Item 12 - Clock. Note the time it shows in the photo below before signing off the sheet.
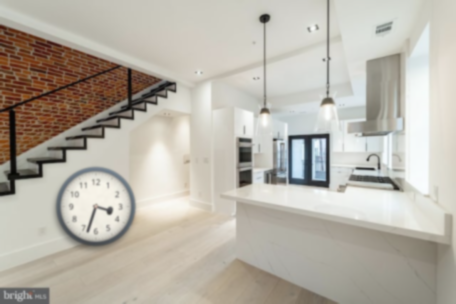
3:33
